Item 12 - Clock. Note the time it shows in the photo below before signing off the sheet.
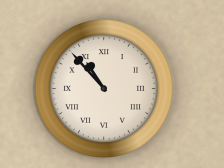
10:53
